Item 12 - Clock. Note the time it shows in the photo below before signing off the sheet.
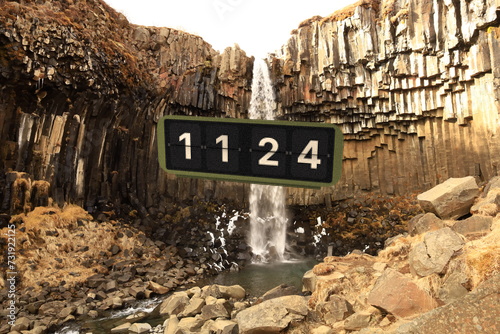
11:24
